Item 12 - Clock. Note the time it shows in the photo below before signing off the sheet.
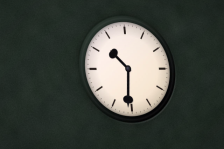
10:31
